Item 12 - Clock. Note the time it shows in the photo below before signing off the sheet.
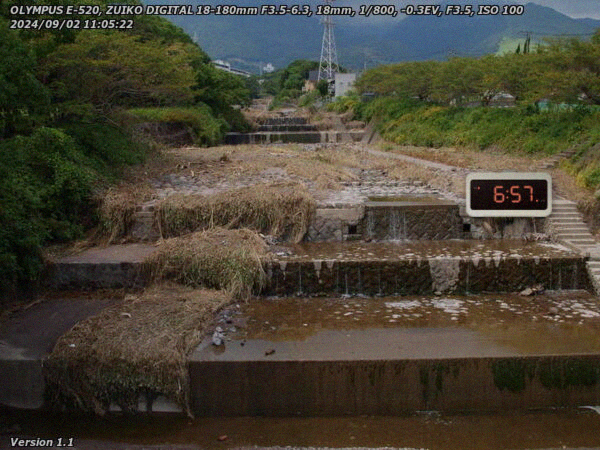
6:57
